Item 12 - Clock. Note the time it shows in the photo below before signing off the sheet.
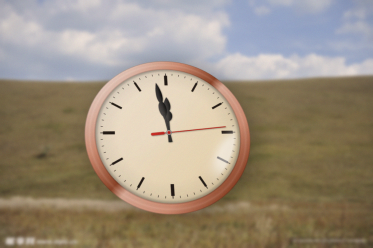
11:58:14
